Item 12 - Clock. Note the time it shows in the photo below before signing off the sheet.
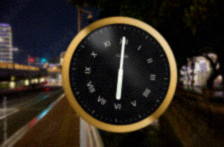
6:00
